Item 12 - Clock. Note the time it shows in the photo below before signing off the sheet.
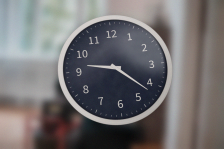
9:22
